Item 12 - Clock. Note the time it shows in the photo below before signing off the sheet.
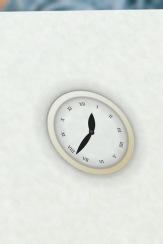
12:38
